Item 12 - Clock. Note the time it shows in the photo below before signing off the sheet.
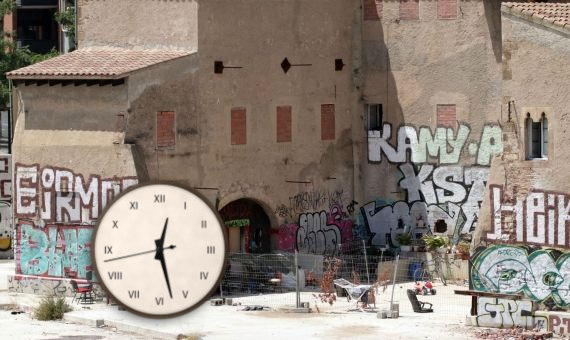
12:27:43
